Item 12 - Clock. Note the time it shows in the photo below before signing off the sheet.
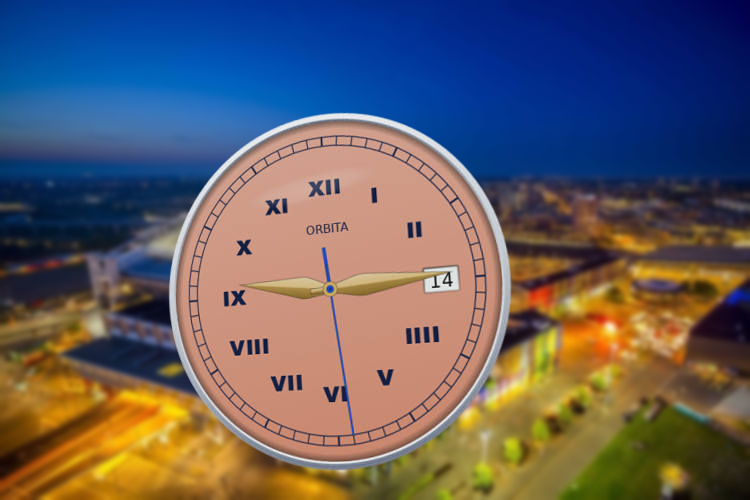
9:14:29
